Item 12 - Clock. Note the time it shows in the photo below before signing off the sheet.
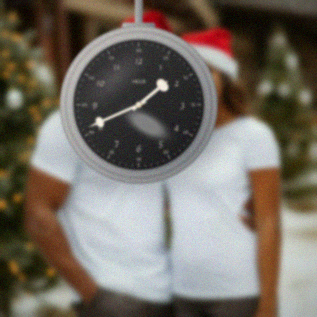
1:41
